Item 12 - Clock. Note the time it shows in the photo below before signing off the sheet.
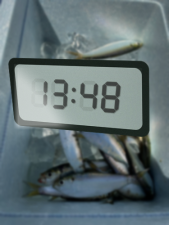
13:48
